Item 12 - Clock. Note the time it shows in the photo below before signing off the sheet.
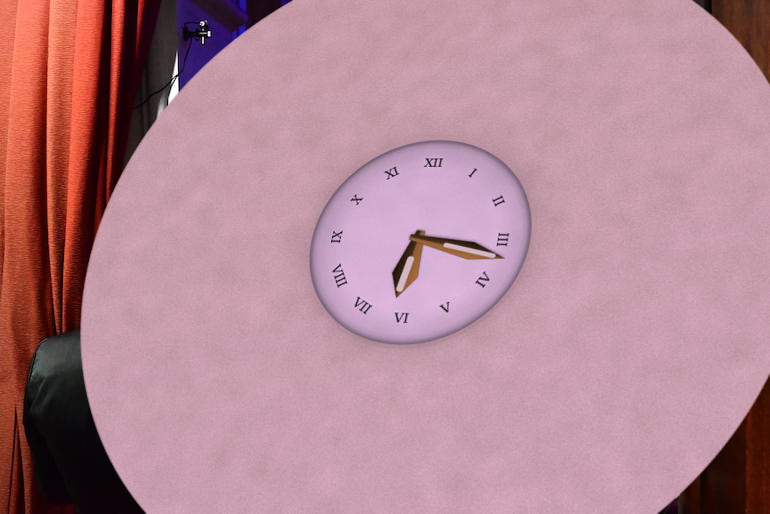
6:17
